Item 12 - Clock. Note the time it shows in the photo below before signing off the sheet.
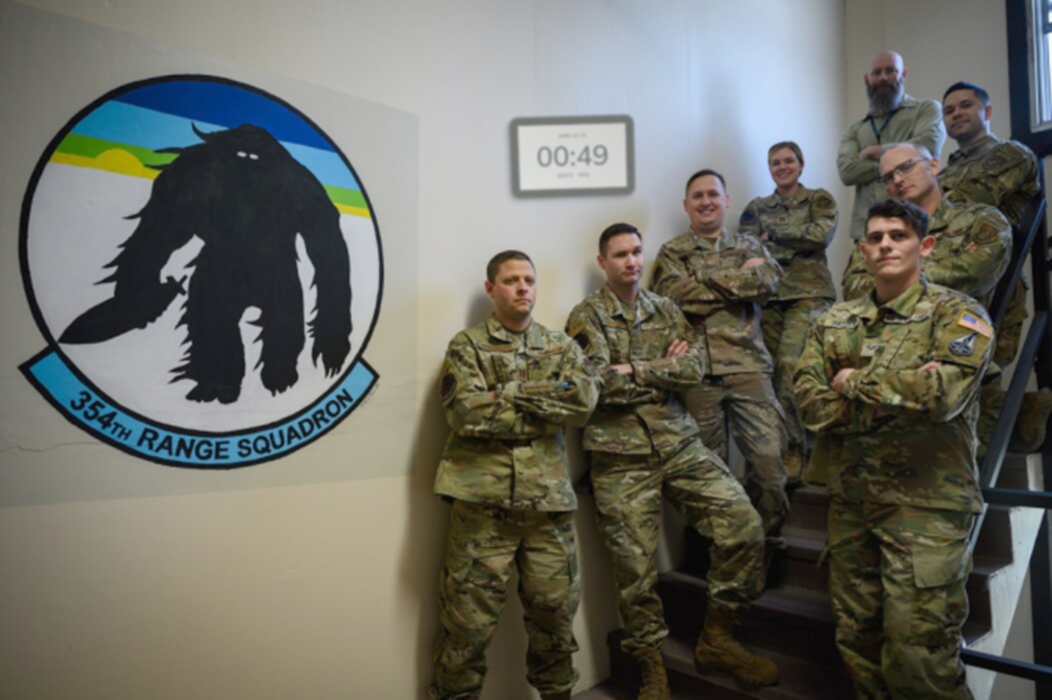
0:49
